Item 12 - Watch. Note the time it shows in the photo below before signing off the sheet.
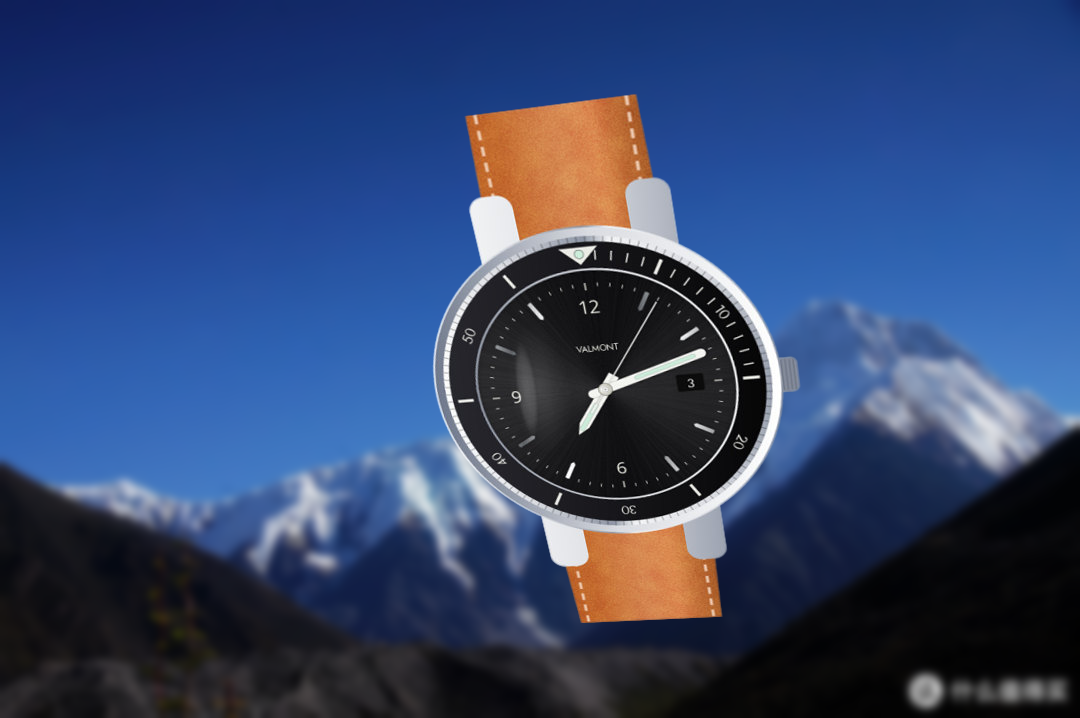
7:12:06
